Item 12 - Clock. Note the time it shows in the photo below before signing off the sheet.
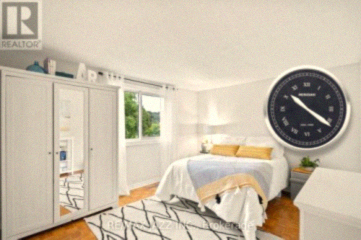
10:21
